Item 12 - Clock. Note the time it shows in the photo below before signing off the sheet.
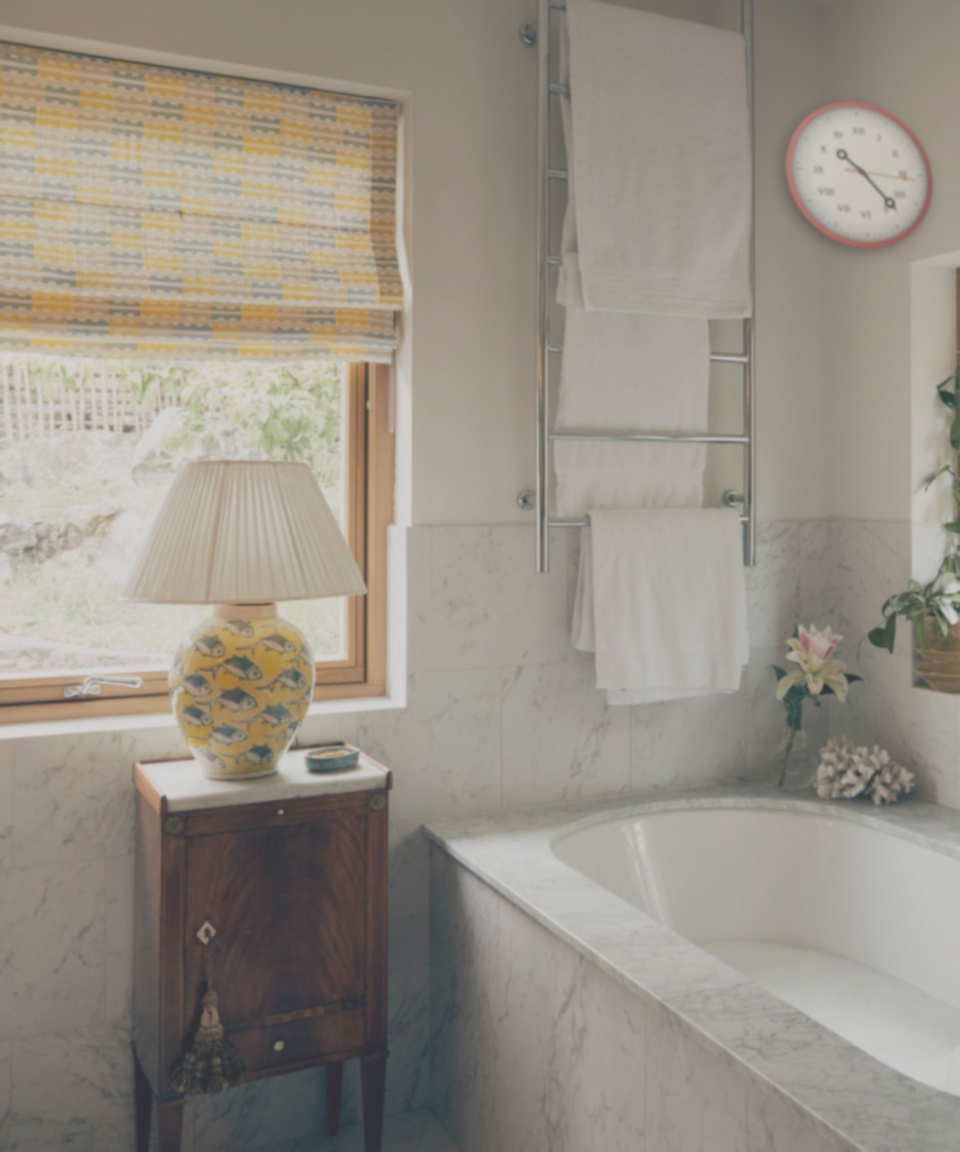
10:23:16
